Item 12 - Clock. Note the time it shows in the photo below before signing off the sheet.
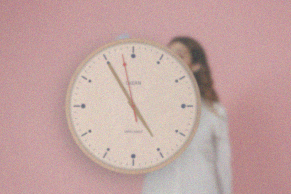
4:54:58
